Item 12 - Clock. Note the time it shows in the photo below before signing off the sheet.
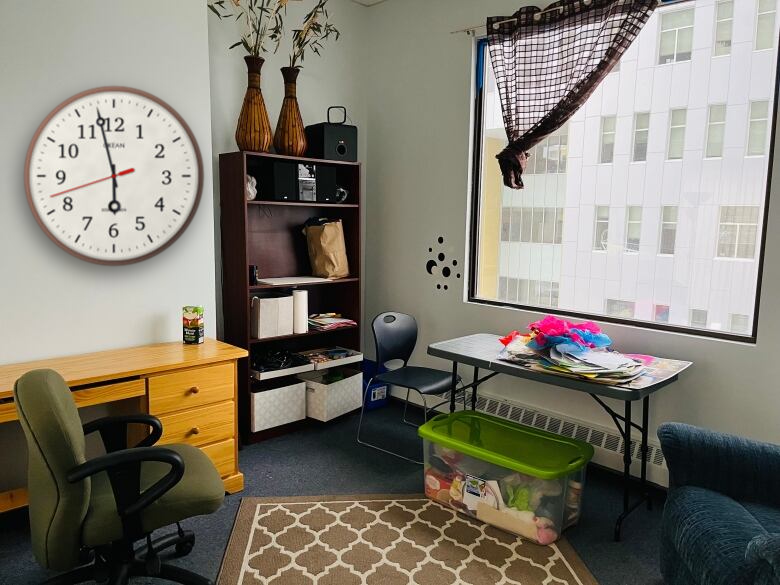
5:57:42
